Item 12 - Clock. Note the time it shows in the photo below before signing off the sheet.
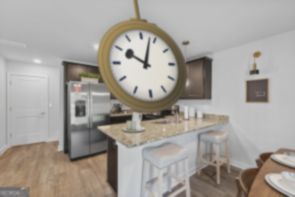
10:03
